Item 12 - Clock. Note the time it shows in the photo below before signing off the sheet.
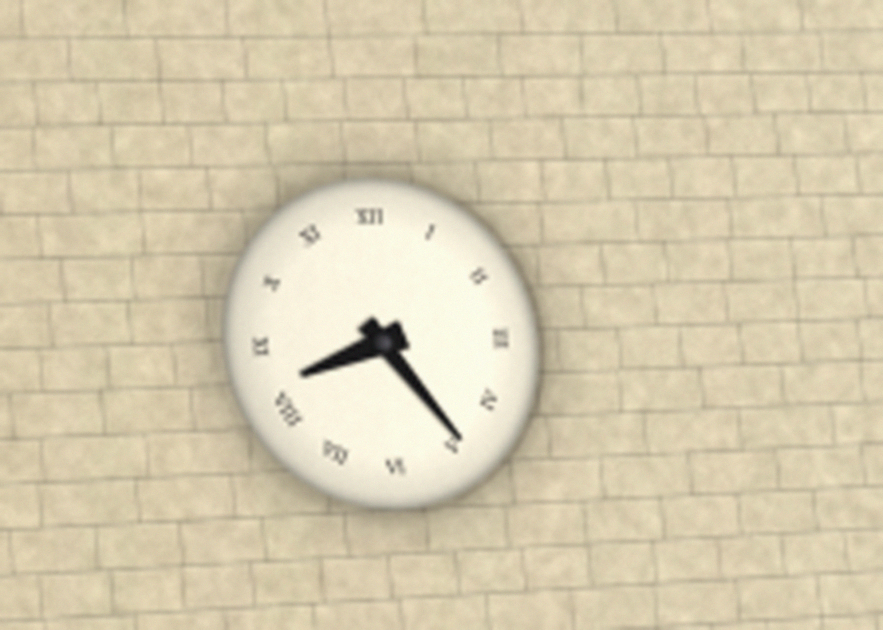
8:24
